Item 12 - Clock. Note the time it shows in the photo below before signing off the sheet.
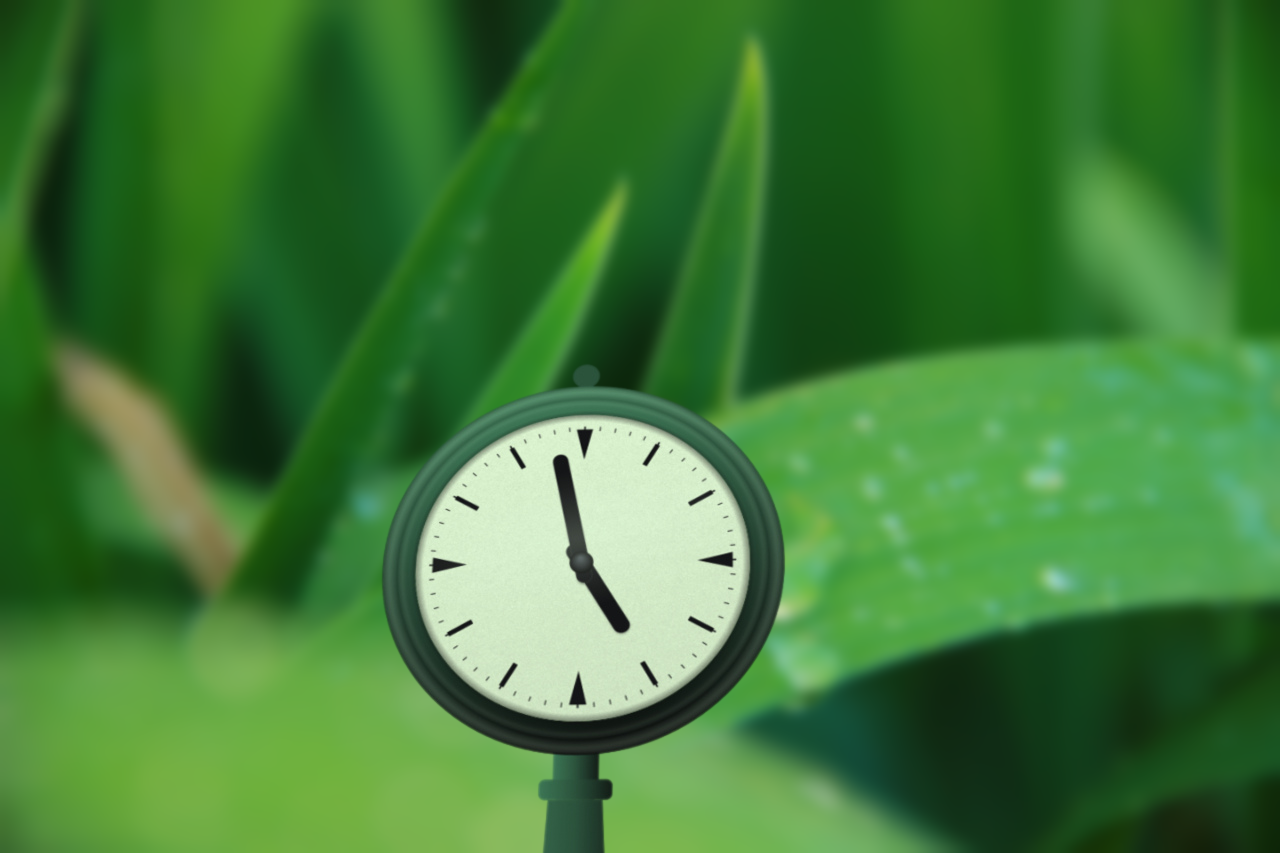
4:58
